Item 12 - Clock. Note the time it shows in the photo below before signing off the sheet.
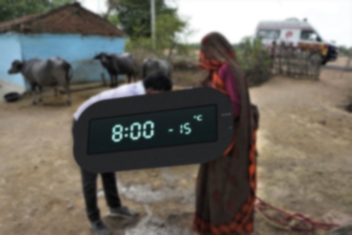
8:00
